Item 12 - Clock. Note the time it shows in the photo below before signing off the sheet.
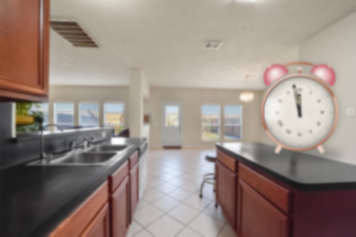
11:58
